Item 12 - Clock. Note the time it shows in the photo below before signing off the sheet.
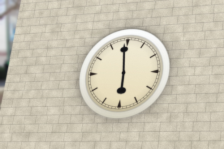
5:59
